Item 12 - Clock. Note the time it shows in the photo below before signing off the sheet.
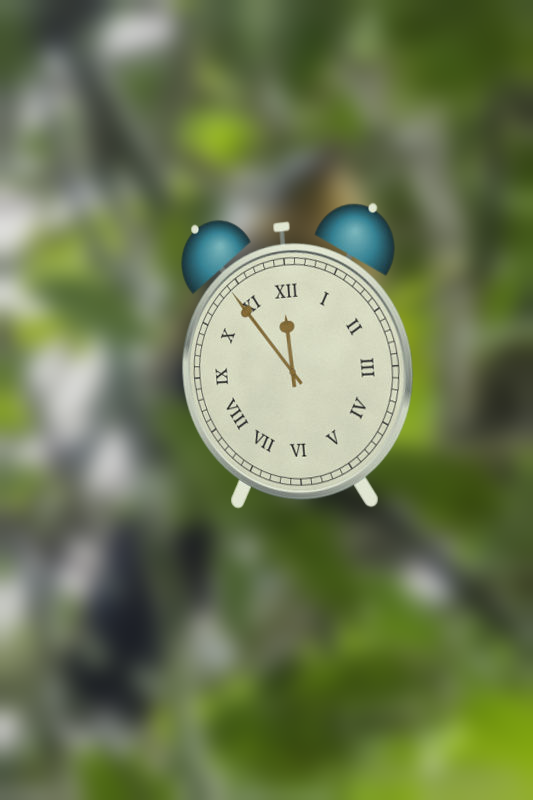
11:54
